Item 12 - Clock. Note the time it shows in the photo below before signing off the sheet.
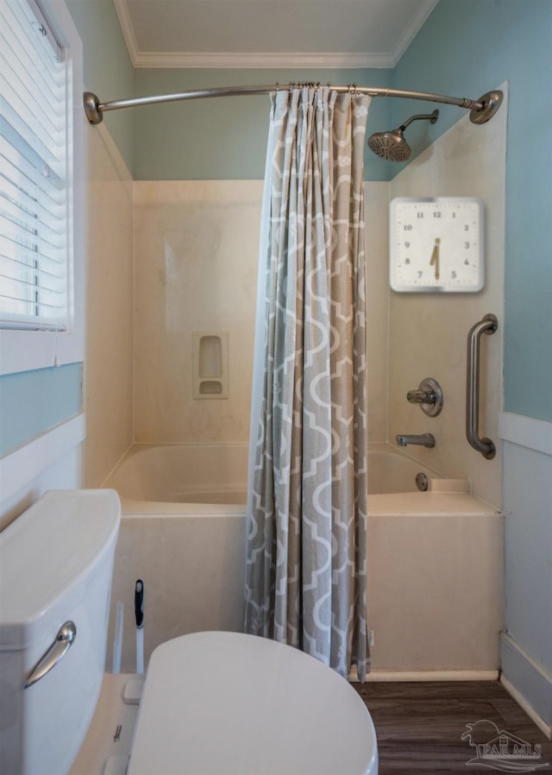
6:30
